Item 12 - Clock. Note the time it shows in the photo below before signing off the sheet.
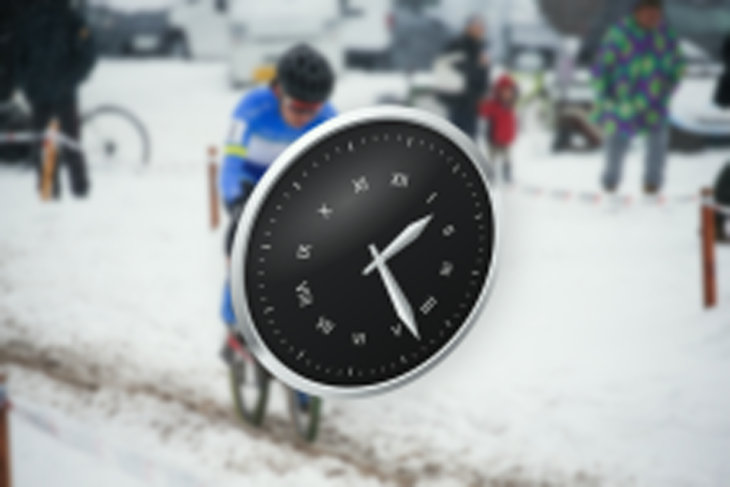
1:23
